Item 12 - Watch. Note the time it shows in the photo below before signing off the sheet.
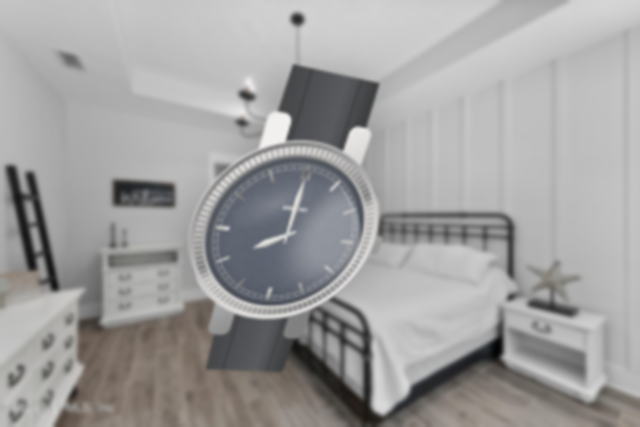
8:00
